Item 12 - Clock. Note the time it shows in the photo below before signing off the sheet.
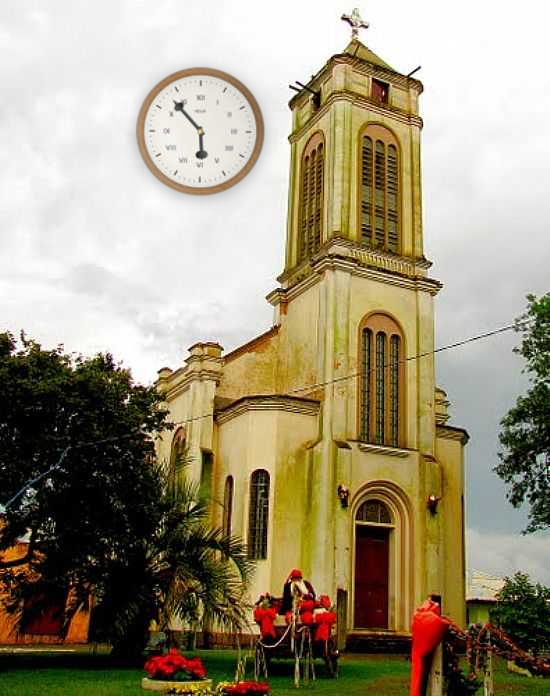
5:53
